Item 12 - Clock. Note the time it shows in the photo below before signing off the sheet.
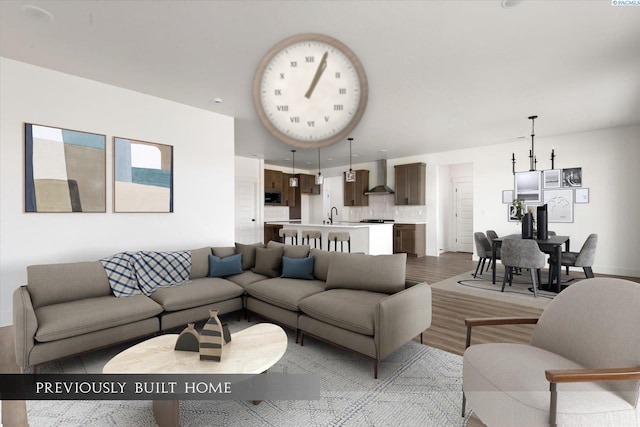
1:04
